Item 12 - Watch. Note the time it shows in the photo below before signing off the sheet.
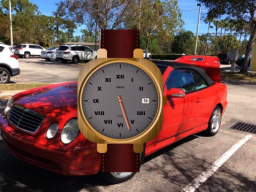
5:27
